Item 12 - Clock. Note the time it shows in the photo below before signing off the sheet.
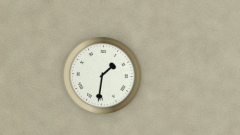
1:31
